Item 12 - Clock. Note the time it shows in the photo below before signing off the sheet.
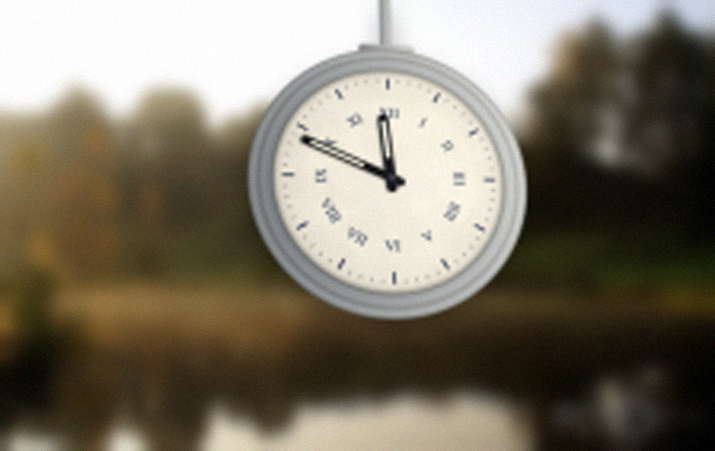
11:49
